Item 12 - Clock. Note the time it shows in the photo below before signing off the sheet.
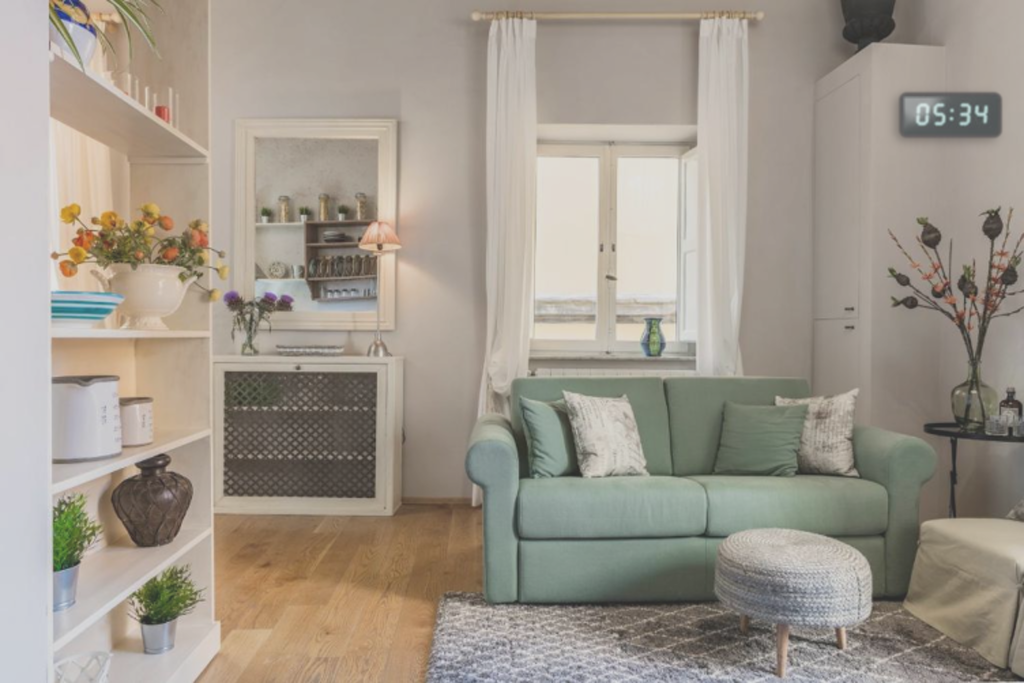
5:34
